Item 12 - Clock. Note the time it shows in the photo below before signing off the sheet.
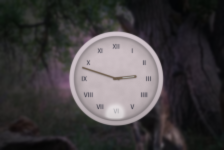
2:48
